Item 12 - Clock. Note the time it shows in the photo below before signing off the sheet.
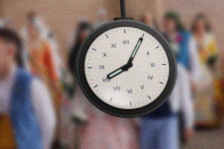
8:05
